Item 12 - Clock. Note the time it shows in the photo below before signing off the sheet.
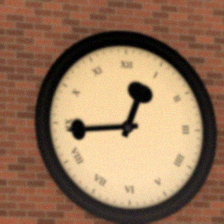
12:44
